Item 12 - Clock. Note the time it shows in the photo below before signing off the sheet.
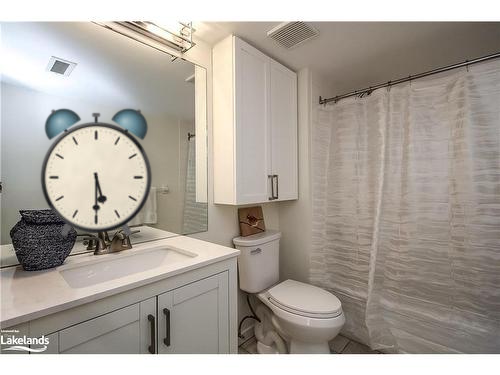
5:30
